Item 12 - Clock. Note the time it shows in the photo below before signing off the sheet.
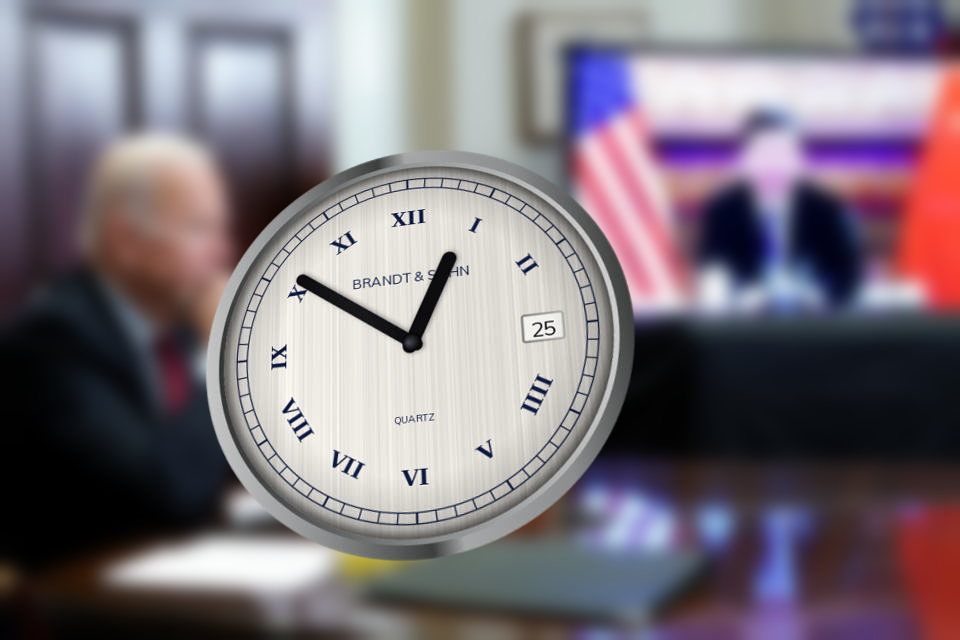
12:51
